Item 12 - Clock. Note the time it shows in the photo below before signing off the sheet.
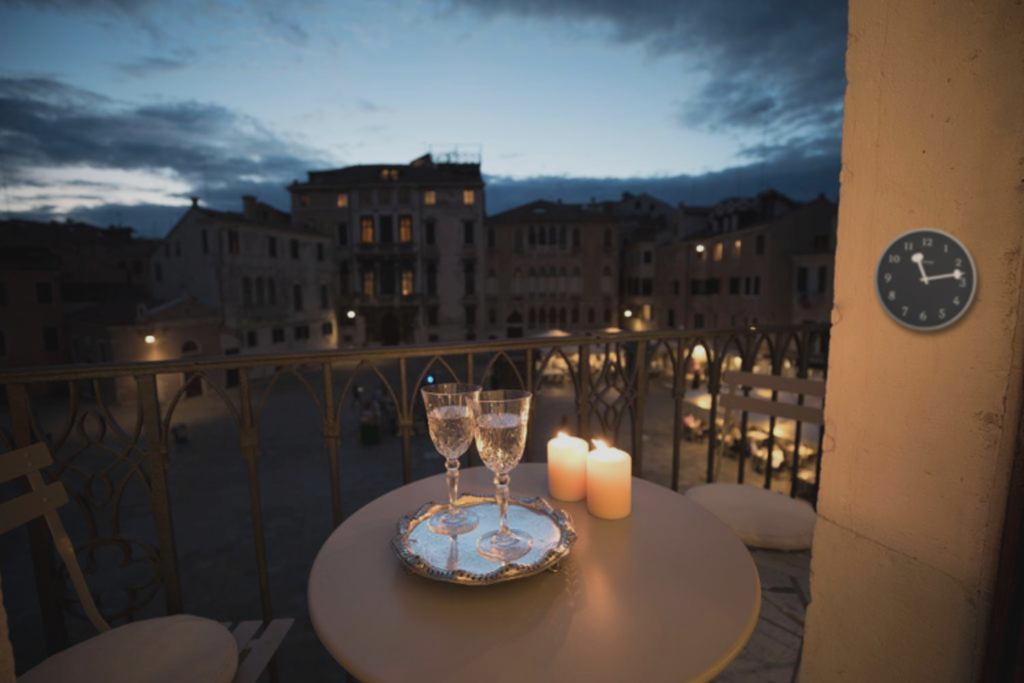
11:13
